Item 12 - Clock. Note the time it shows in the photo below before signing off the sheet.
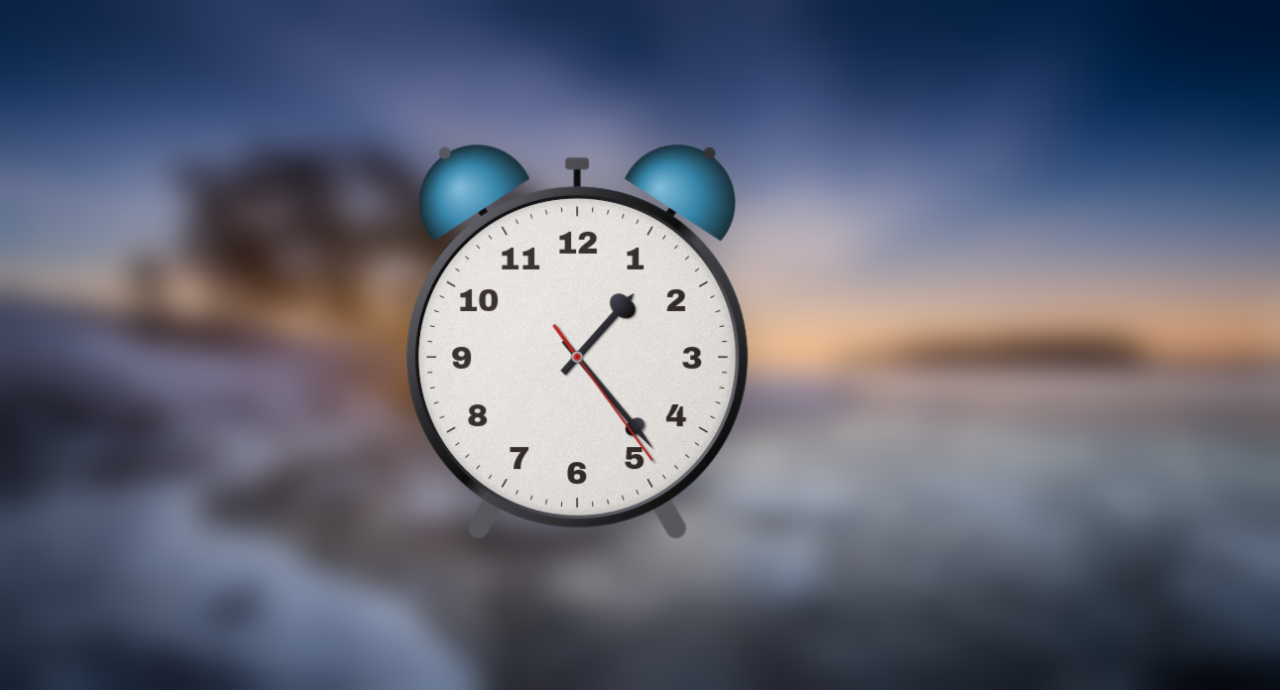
1:23:24
